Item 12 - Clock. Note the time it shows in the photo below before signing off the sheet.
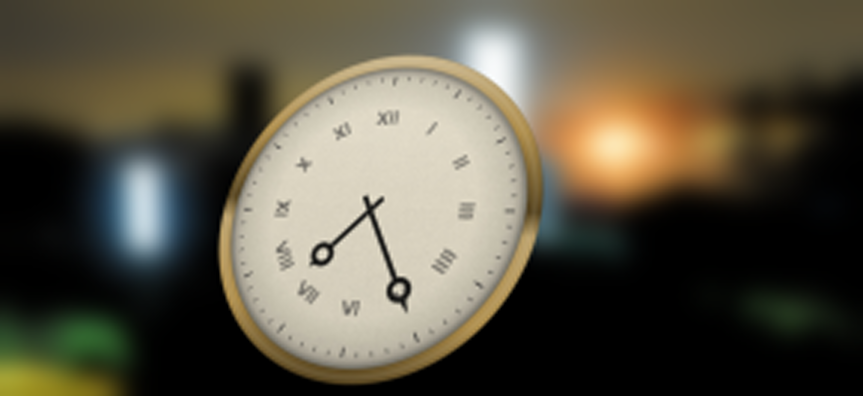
7:25
